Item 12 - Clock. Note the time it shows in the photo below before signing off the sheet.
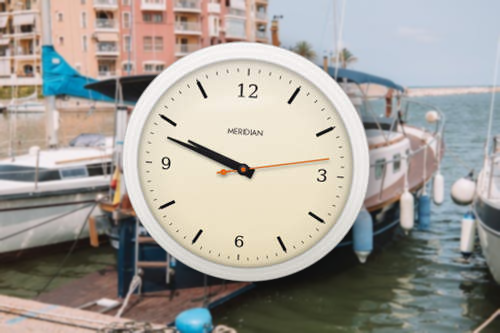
9:48:13
